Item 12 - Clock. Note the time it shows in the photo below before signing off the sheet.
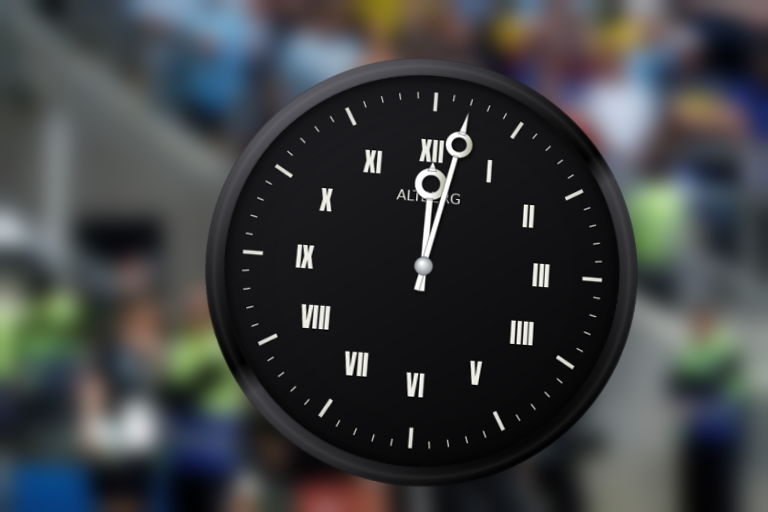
12:02
